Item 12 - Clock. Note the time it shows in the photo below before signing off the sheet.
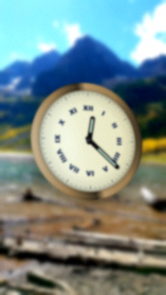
12:22
